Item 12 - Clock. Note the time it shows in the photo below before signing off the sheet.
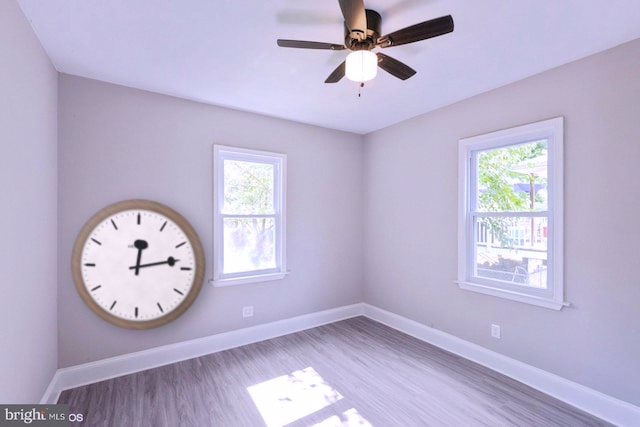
12:13
